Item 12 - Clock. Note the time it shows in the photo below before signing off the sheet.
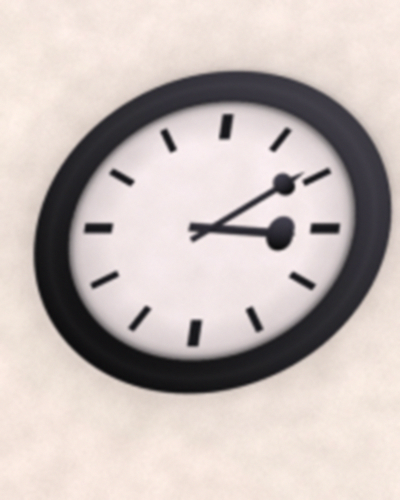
3:09
